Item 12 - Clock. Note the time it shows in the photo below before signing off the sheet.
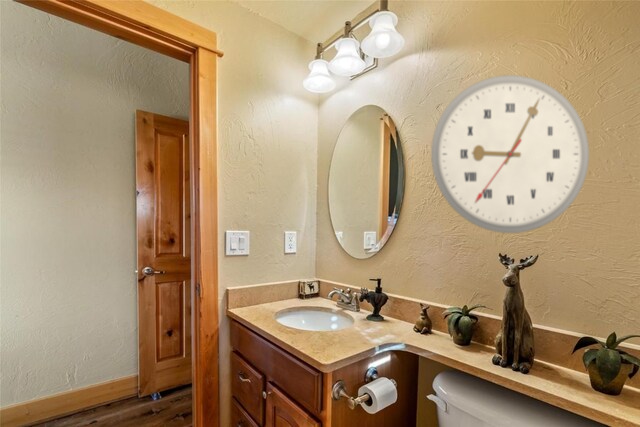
9:04:36
